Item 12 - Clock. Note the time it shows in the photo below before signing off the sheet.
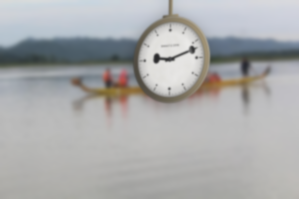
9:12
